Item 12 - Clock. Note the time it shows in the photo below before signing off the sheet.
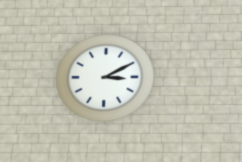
3:10
